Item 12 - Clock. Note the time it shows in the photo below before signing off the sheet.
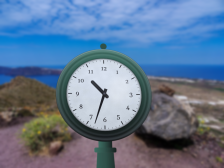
10:33
